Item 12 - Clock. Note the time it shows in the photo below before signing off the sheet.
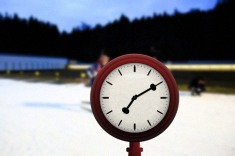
7:10
